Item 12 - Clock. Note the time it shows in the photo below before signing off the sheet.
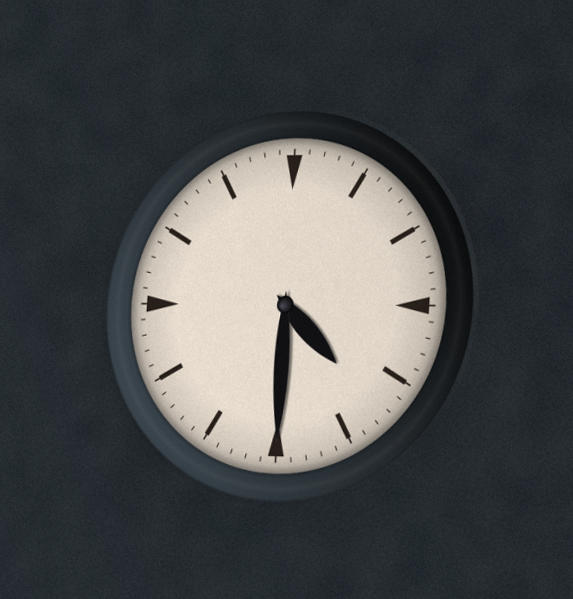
4:30
